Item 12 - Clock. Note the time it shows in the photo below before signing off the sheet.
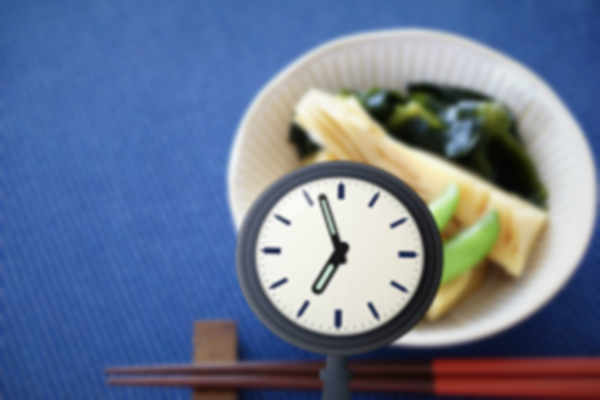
6:57
